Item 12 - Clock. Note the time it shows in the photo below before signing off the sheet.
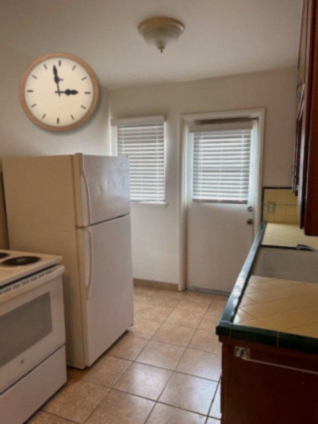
2:58
